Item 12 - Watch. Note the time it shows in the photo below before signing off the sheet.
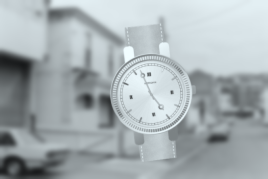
4:57
